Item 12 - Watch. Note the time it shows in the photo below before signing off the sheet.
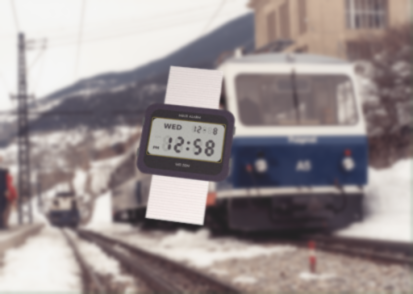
12:58
